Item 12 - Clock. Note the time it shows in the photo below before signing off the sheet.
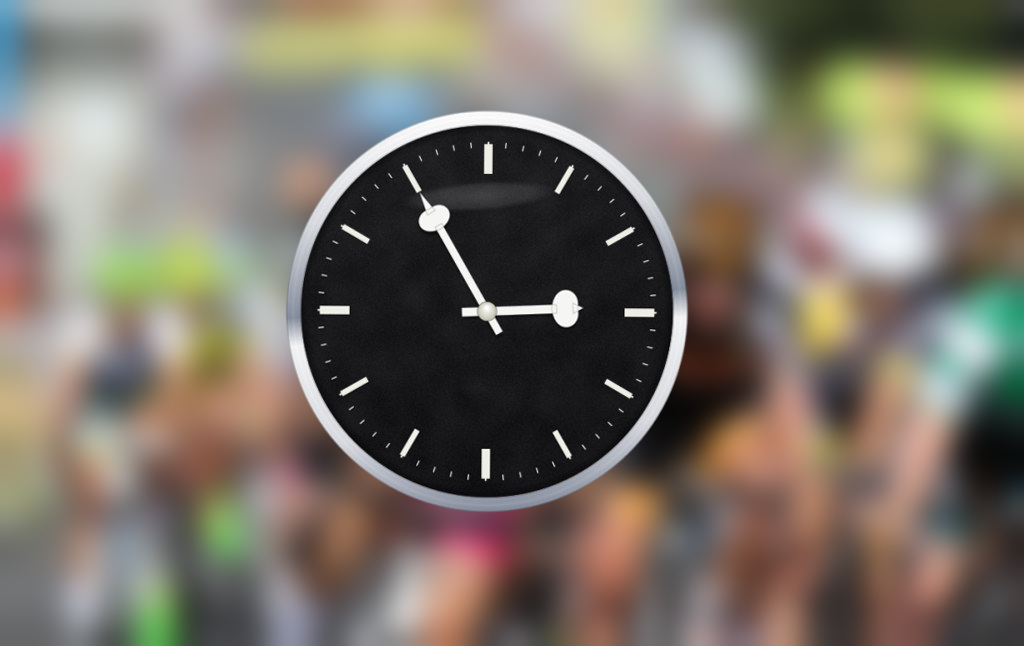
2:55
